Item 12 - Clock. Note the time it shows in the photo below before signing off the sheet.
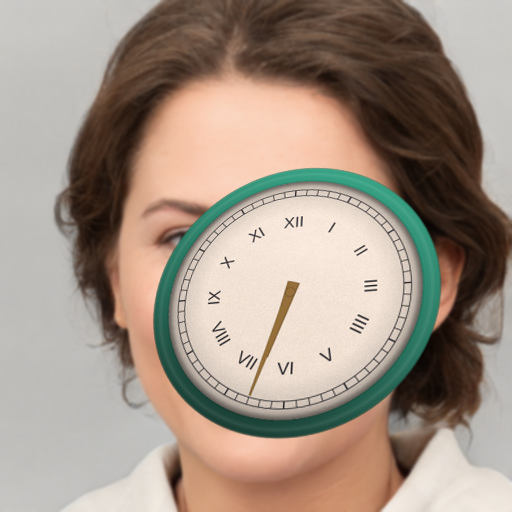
6:33
